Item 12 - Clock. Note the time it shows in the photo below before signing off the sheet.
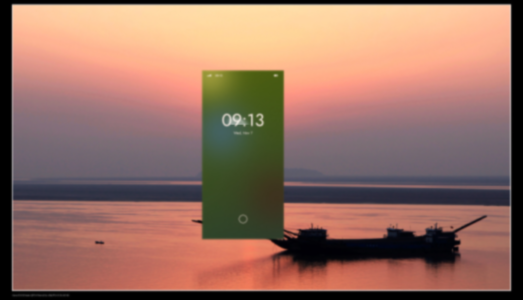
9:13
